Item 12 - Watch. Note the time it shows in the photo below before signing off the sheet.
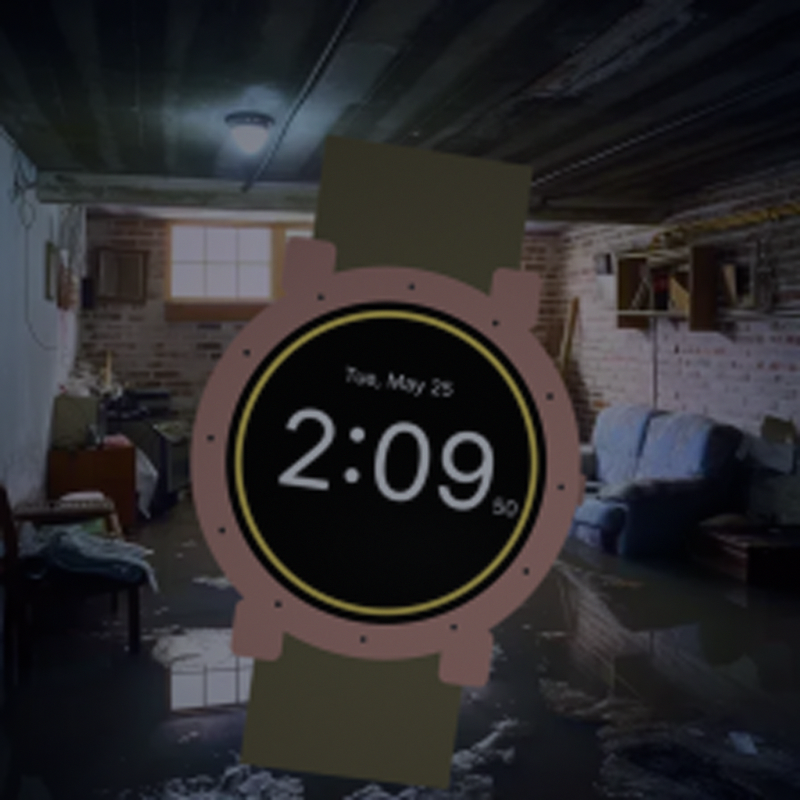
2:09
